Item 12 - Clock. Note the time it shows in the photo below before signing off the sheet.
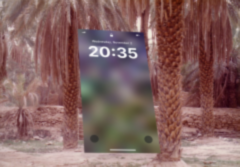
20:35
